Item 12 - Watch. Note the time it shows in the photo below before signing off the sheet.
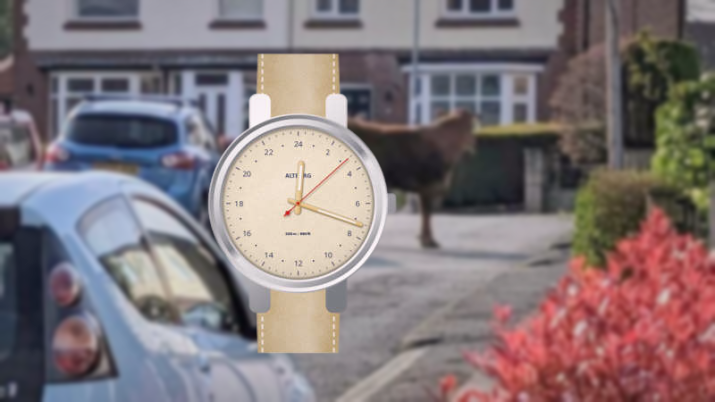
0:18:08
